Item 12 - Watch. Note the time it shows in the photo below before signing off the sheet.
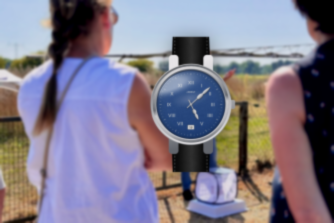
5:08
